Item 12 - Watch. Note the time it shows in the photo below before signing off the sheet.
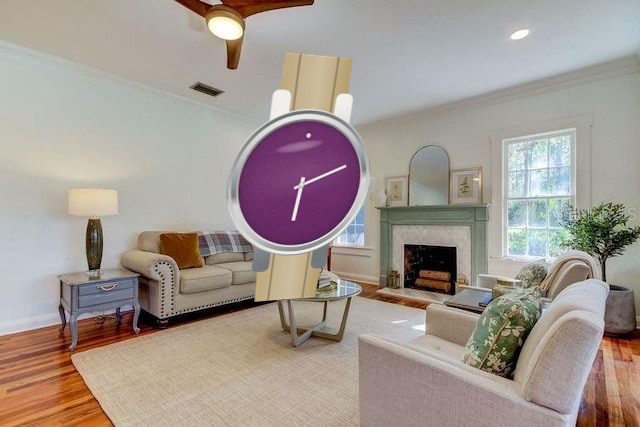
6:11
